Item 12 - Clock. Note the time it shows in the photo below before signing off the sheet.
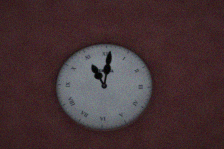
11:01
